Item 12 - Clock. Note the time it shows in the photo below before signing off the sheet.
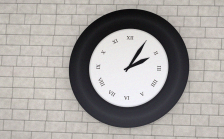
2:05
